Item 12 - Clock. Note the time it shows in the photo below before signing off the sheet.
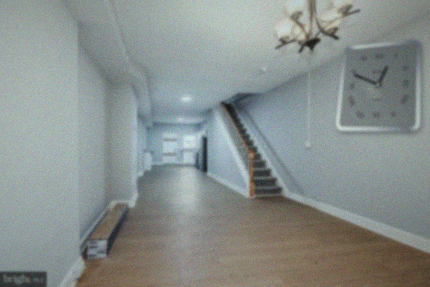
12:49
